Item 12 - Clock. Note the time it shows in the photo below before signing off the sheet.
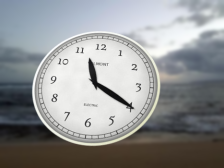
11:20
